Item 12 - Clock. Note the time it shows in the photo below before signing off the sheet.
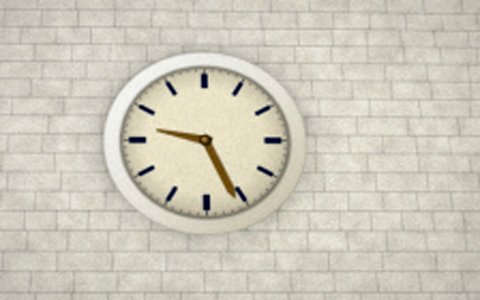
9:26
